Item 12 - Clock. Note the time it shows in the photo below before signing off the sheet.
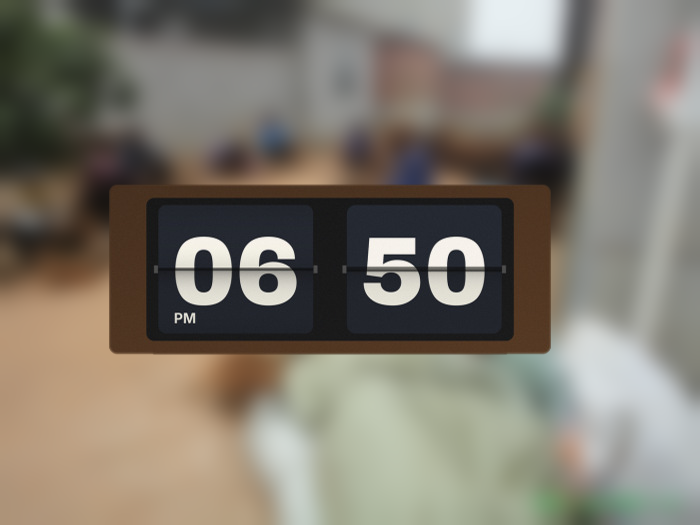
6:50
